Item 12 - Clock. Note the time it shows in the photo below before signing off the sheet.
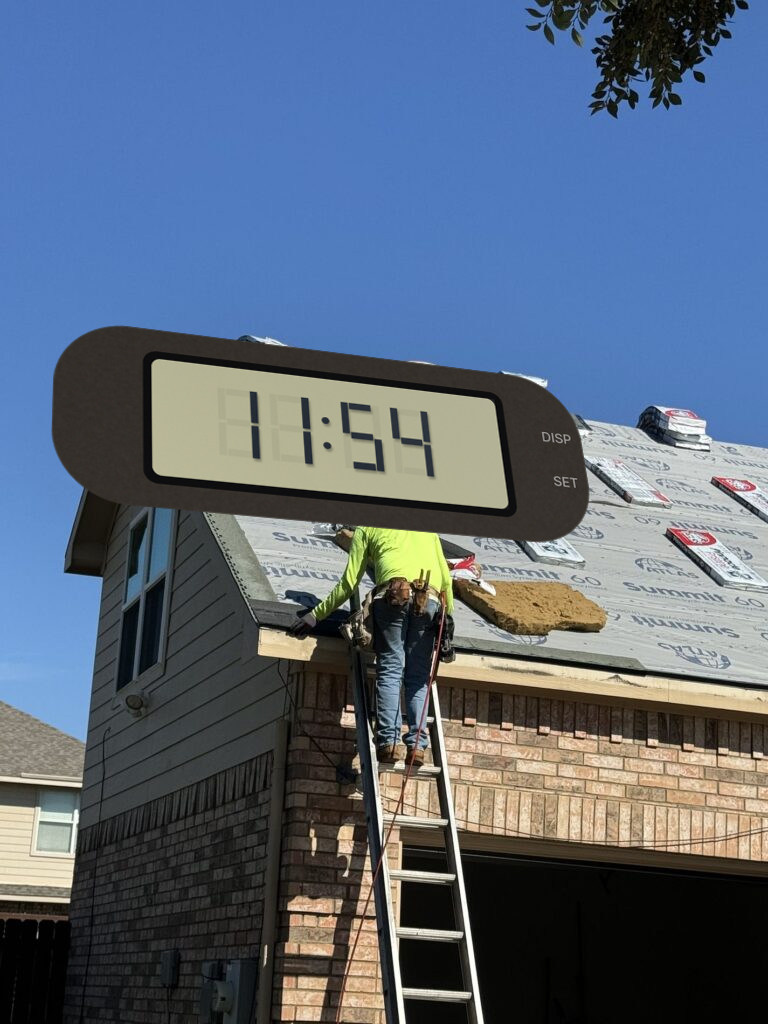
11:54
